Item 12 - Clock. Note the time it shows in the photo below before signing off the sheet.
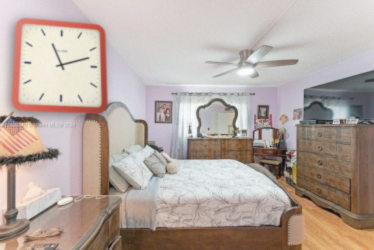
11:12
